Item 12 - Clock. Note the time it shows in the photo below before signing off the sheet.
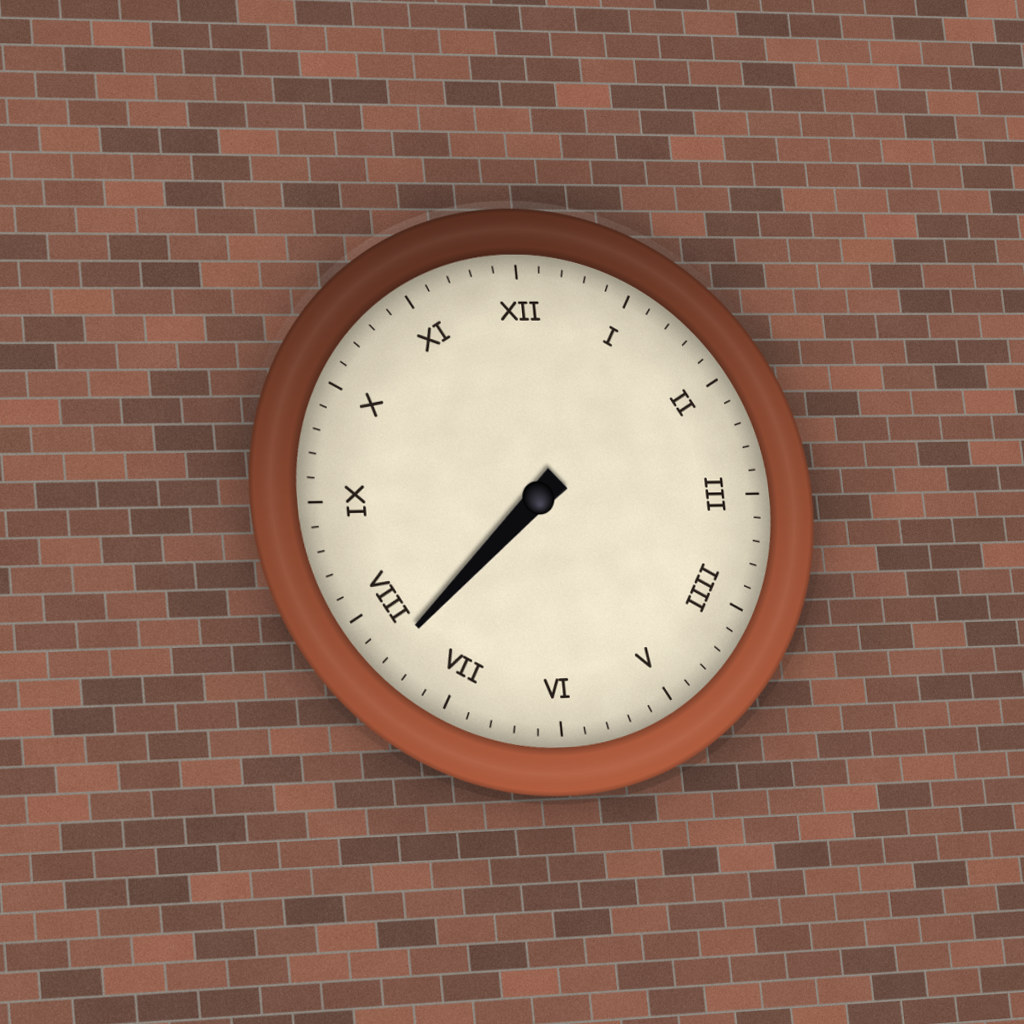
7:38
